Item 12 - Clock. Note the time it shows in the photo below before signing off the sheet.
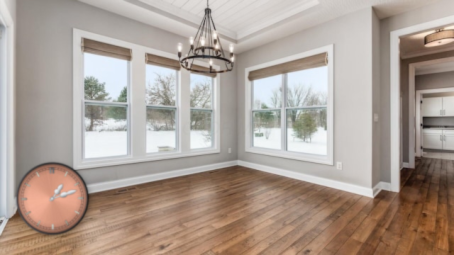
1:12
